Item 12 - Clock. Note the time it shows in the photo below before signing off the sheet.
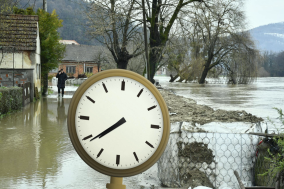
7:39
